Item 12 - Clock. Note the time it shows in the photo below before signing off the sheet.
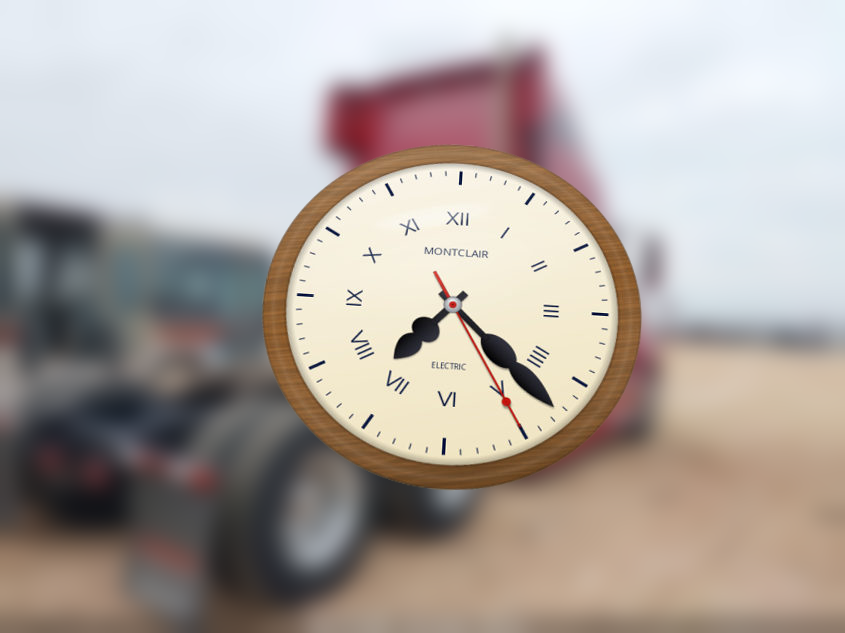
7:22:25
